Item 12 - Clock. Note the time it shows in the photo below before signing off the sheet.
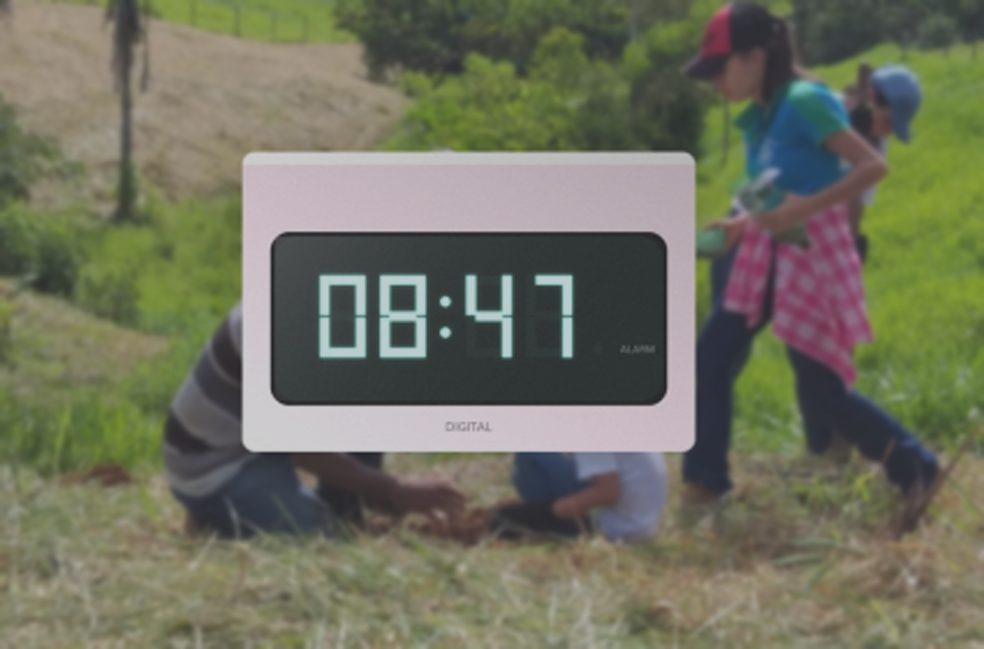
8:47
